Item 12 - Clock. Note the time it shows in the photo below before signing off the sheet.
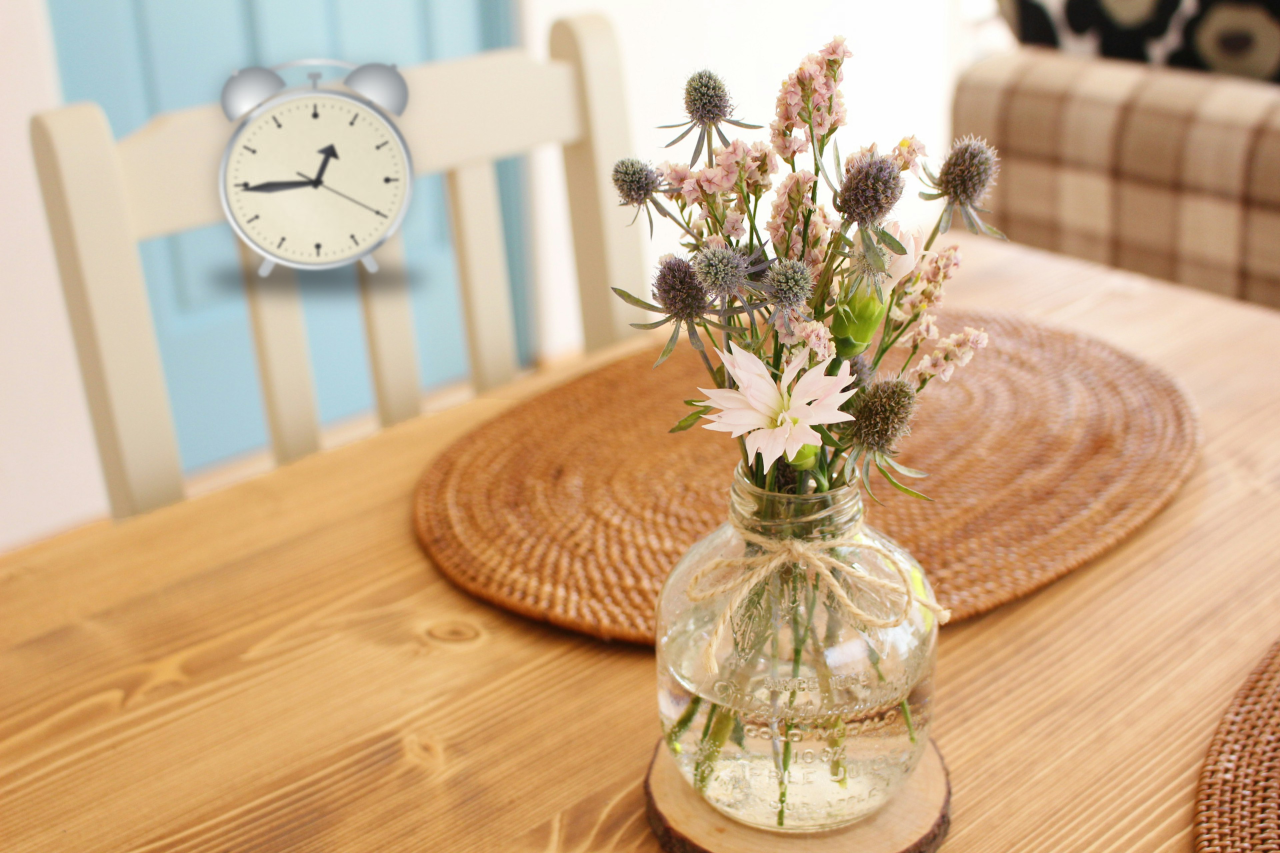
12:44:20
